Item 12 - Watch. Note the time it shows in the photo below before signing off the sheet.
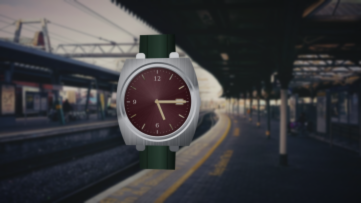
5:15
